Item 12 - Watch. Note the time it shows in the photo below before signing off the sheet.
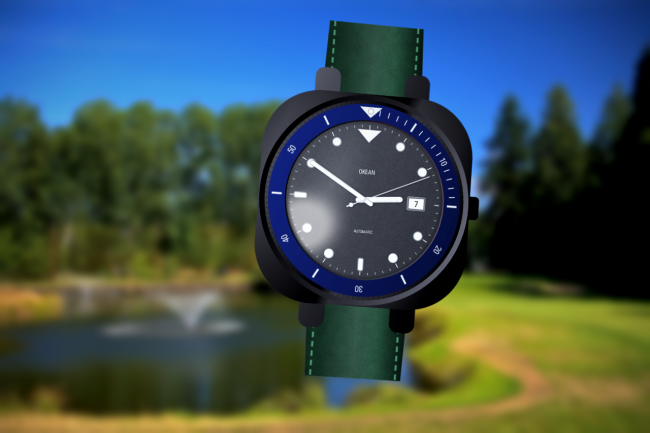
2:50:11
